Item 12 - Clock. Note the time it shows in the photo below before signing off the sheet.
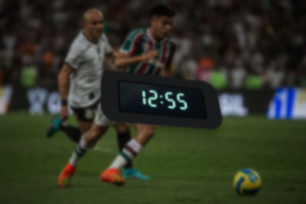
12:55
